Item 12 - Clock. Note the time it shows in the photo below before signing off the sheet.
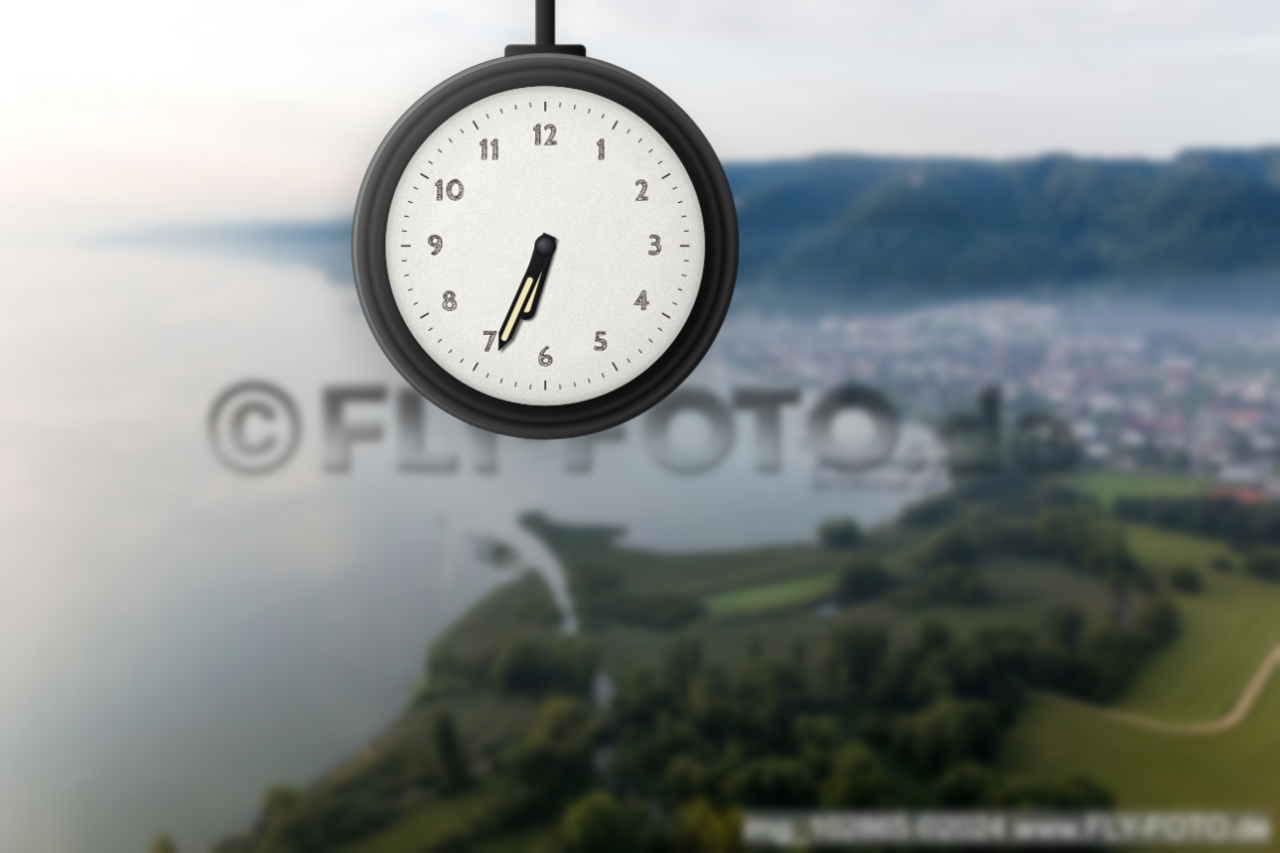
6:34
